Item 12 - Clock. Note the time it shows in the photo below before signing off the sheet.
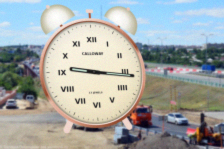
9:16
